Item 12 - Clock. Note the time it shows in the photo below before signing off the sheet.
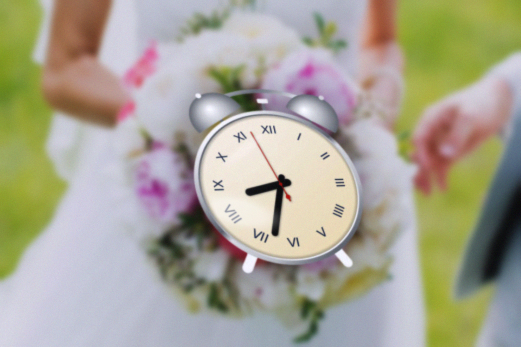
8:32:57
